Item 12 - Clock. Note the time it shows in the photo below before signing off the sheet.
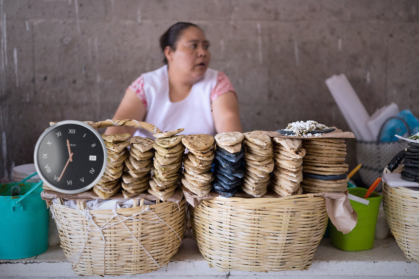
11:34
